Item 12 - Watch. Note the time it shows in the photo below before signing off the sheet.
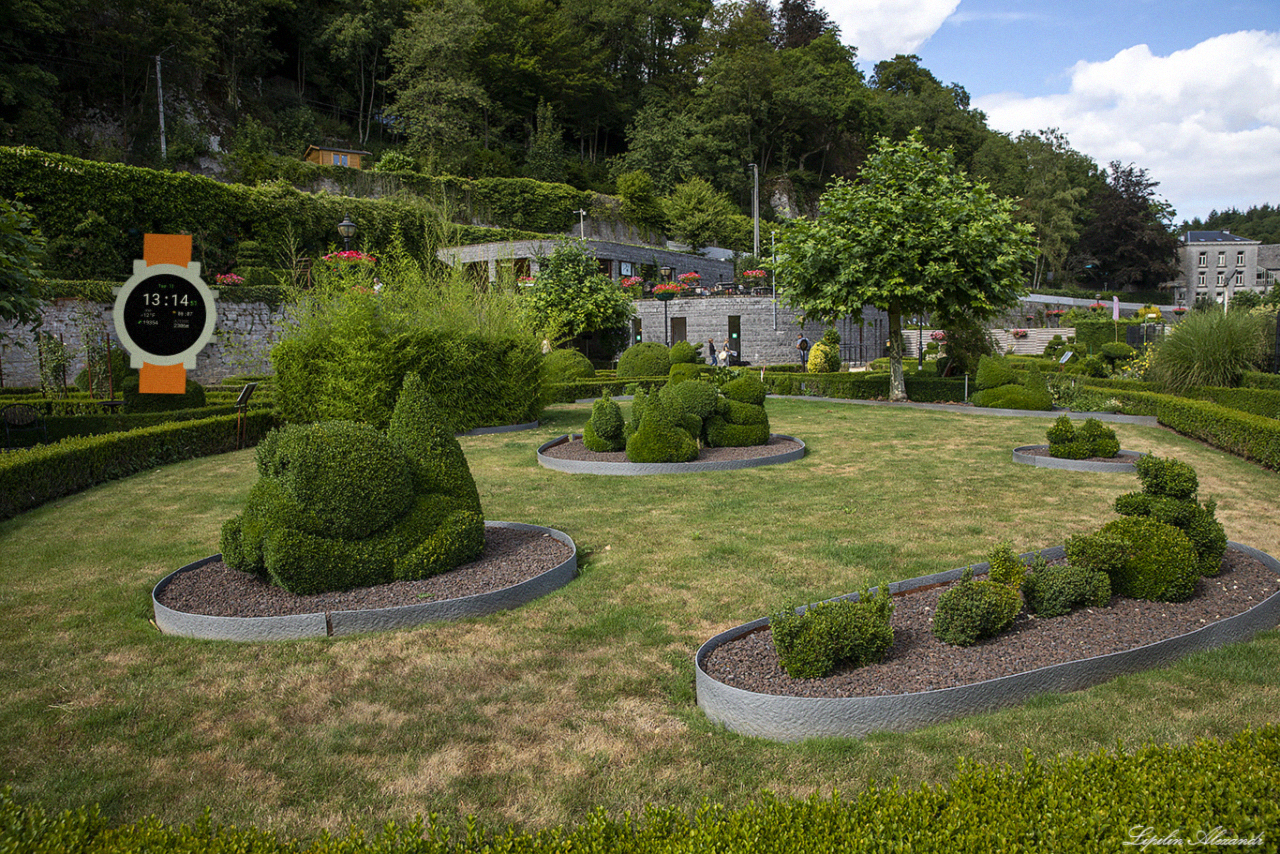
13:14
